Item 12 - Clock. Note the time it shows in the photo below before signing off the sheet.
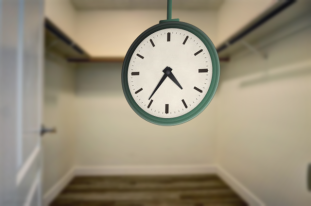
4:36
